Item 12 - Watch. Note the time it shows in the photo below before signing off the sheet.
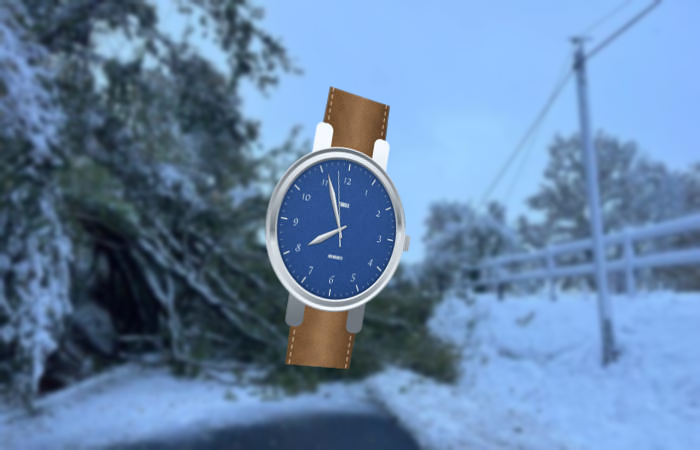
7:55:58
